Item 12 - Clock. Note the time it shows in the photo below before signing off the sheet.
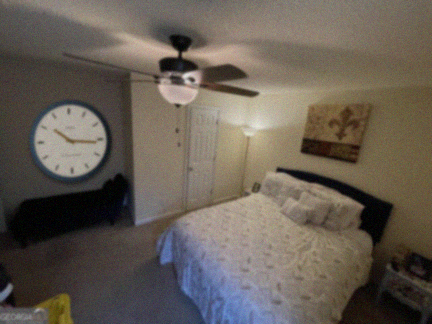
10:16
